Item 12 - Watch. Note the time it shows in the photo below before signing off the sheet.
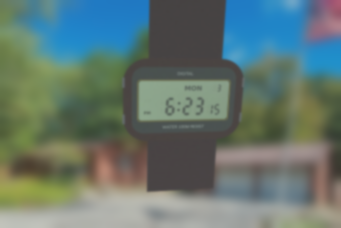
6:23:15
